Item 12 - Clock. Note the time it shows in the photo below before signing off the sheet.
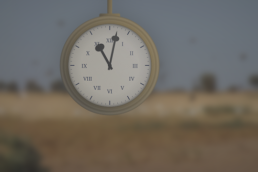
11:02
